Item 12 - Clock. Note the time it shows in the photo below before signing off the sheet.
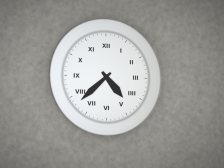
4:38
